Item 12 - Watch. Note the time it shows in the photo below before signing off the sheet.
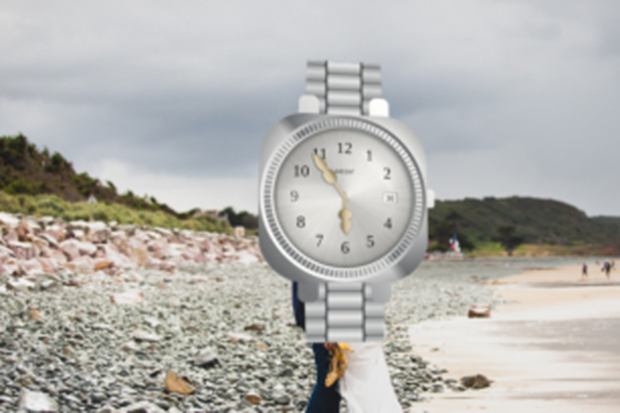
5:54
